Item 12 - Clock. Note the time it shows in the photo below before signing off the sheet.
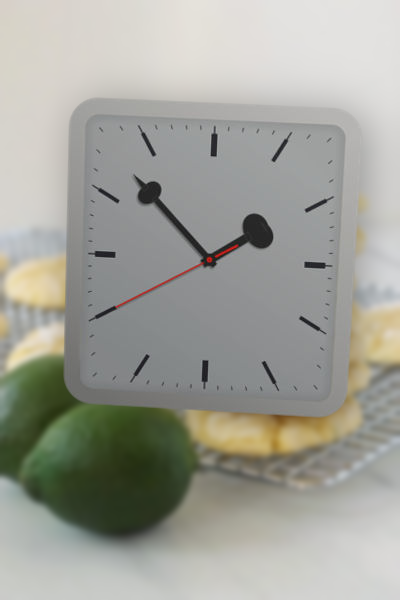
1:52:40
